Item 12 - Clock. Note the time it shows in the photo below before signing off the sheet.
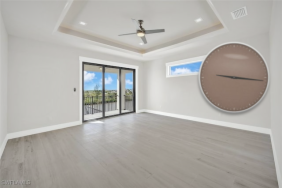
9:16
